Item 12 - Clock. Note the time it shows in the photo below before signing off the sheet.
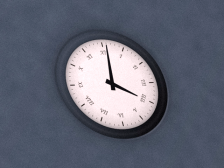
4:01
